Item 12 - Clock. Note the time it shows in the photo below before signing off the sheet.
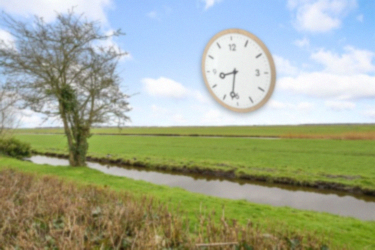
8:32
